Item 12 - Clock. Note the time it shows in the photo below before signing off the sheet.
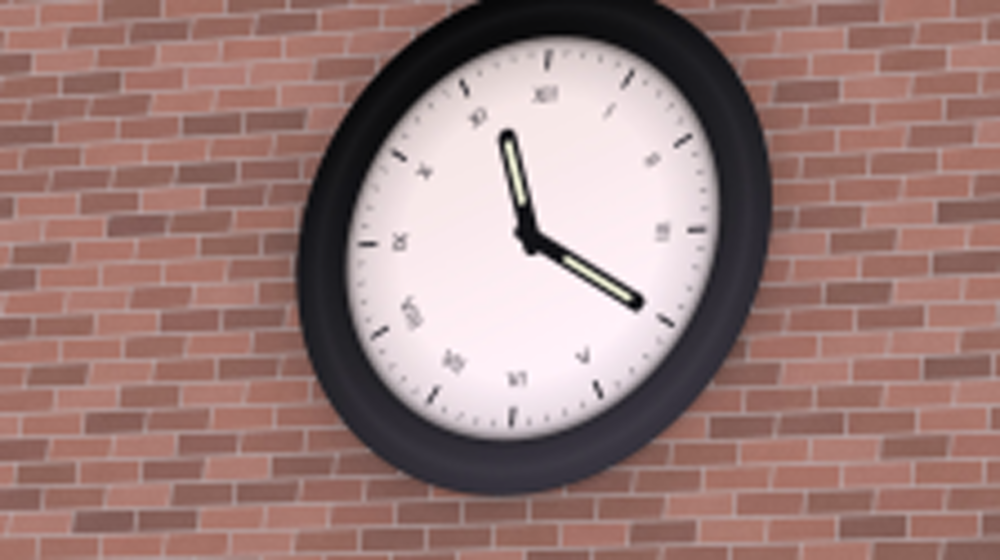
11:20
